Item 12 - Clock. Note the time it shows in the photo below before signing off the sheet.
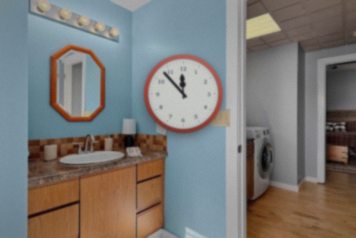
11:53
